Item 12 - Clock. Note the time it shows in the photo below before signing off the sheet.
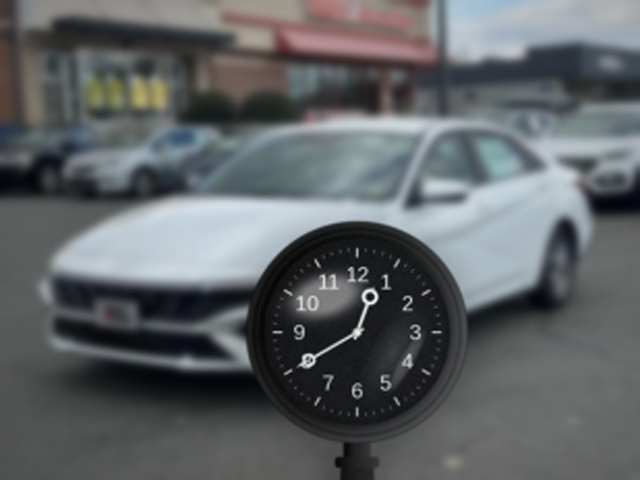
12:40
